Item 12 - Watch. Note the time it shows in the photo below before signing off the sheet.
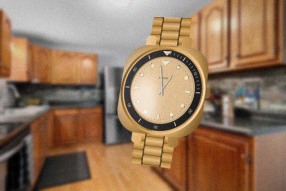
12:58
